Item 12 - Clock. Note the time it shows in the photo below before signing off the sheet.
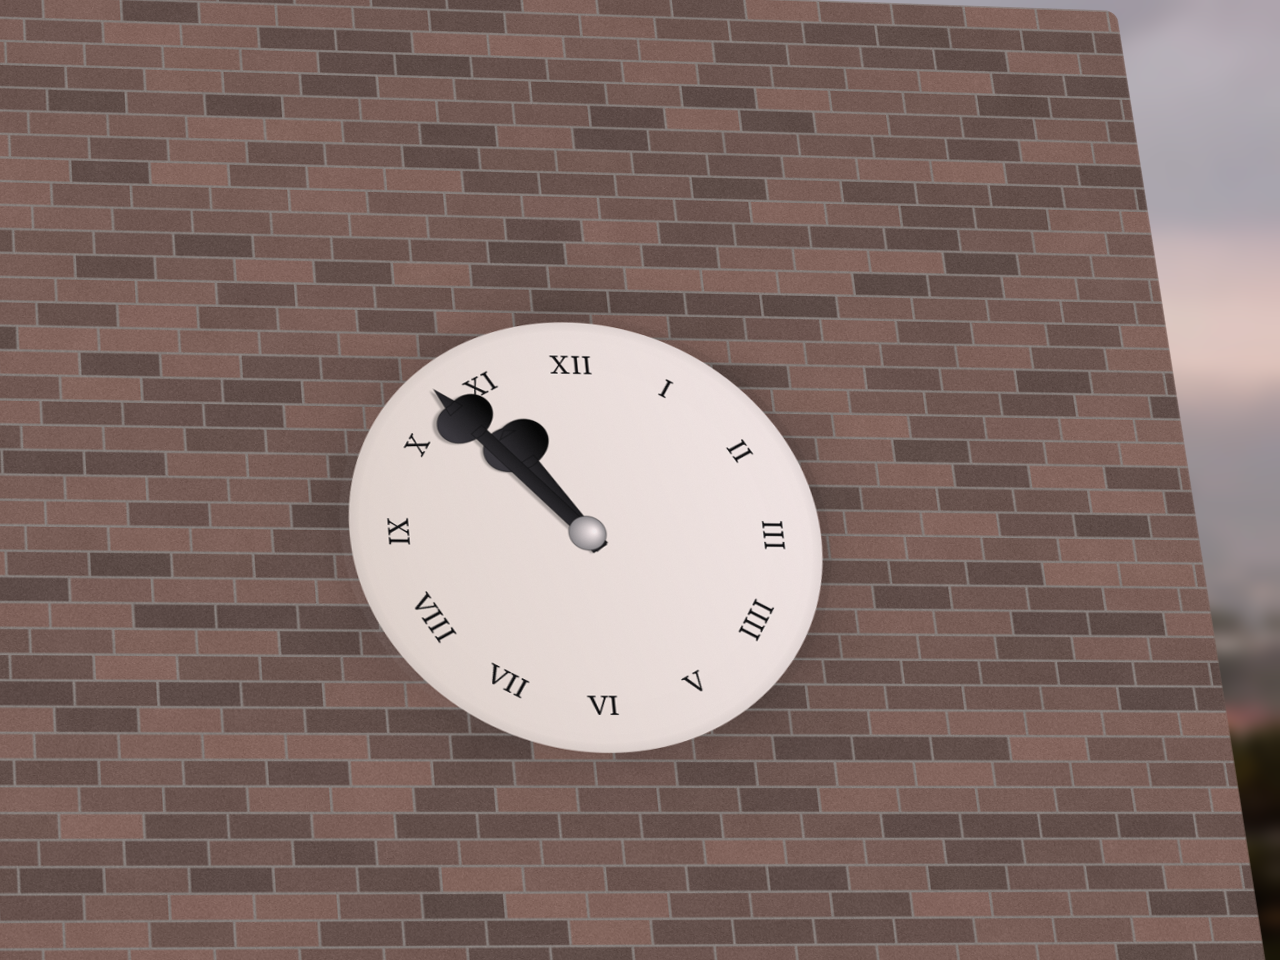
10:53
